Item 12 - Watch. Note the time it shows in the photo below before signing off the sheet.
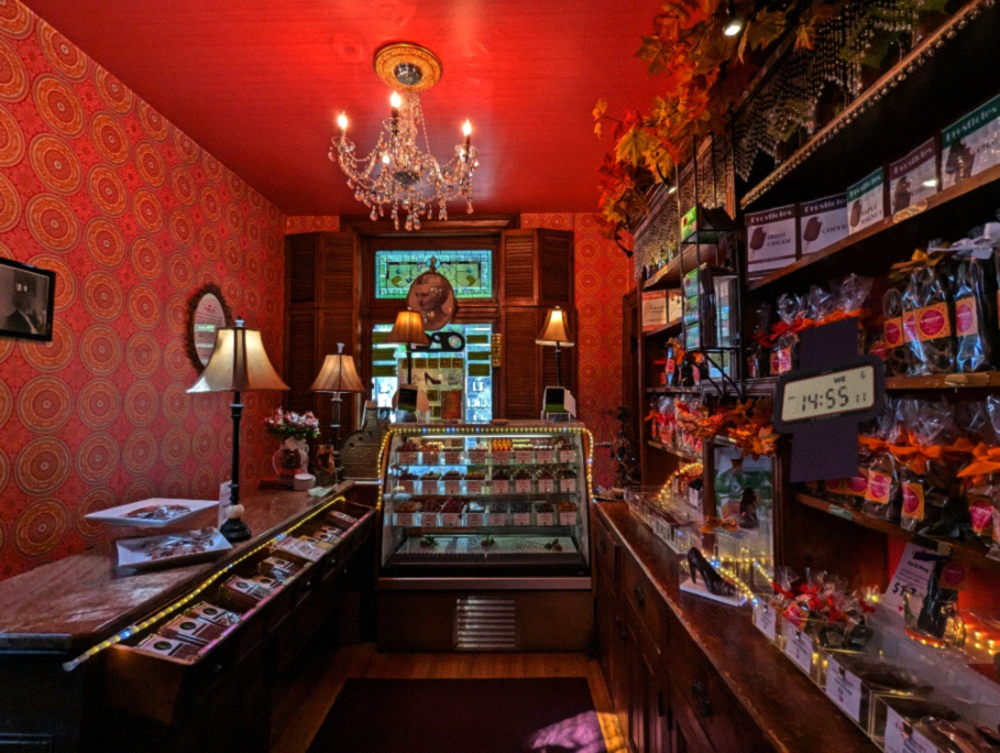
14:55
